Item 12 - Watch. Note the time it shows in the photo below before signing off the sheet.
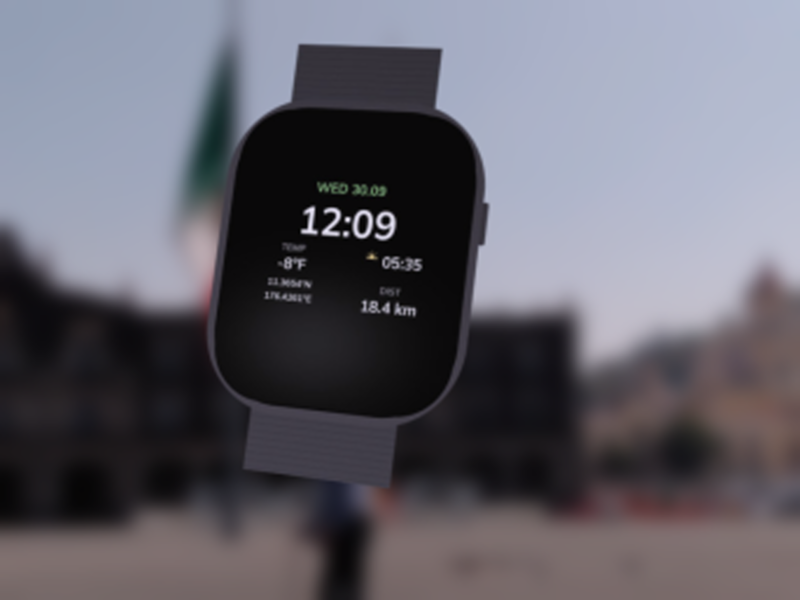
12:09
